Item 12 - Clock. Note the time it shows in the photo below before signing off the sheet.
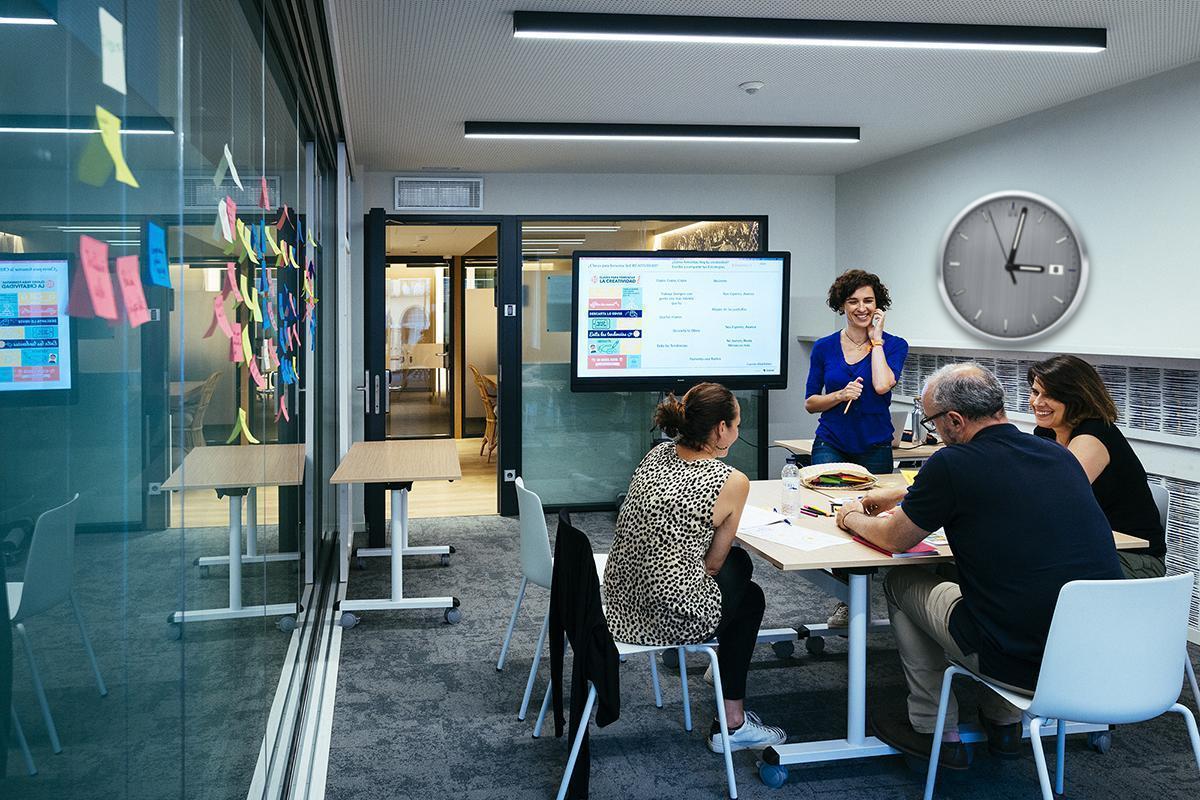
3:01:56
